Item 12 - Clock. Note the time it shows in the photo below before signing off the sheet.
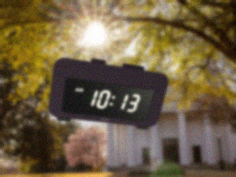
10:13
